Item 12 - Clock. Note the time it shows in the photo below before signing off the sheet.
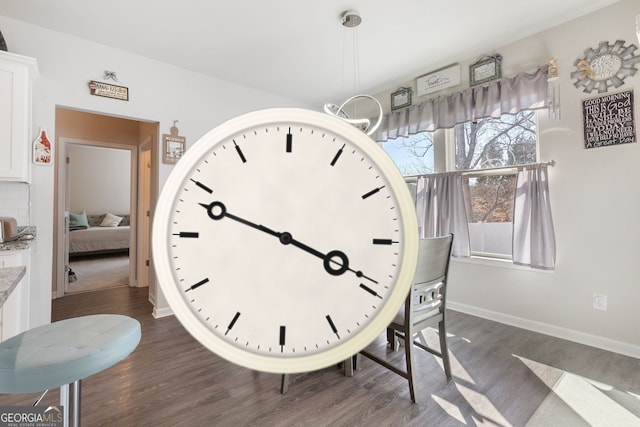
3:48:19
